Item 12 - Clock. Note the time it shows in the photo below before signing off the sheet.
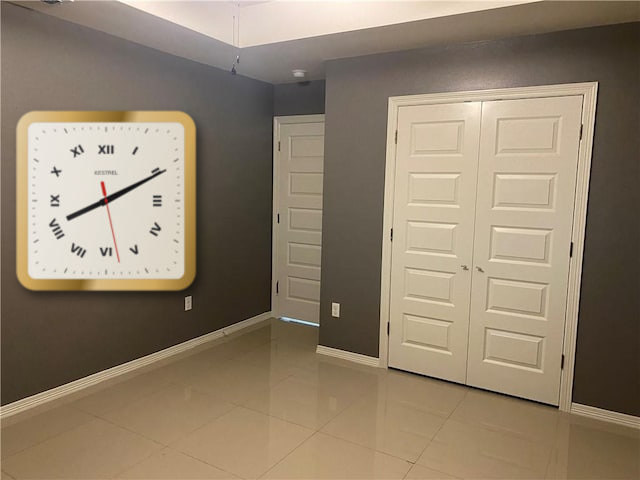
8:10:28
